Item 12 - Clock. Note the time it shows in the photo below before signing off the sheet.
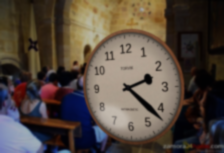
2:22
